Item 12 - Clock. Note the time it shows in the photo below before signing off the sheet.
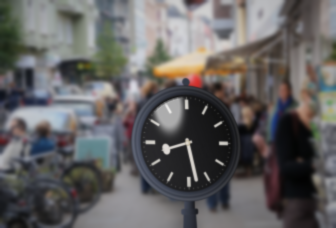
8:28
